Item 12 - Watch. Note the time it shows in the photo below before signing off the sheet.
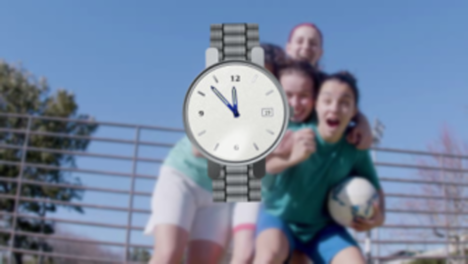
11:53
